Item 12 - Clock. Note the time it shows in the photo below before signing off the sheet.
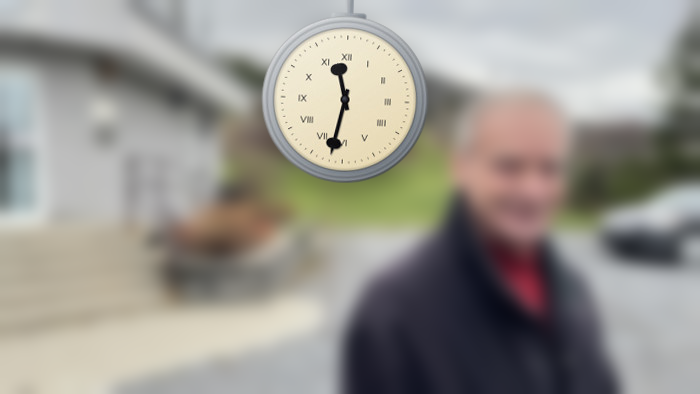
11:32
